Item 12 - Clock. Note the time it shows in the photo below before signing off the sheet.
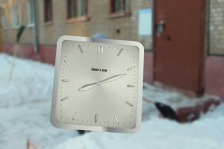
8:11
